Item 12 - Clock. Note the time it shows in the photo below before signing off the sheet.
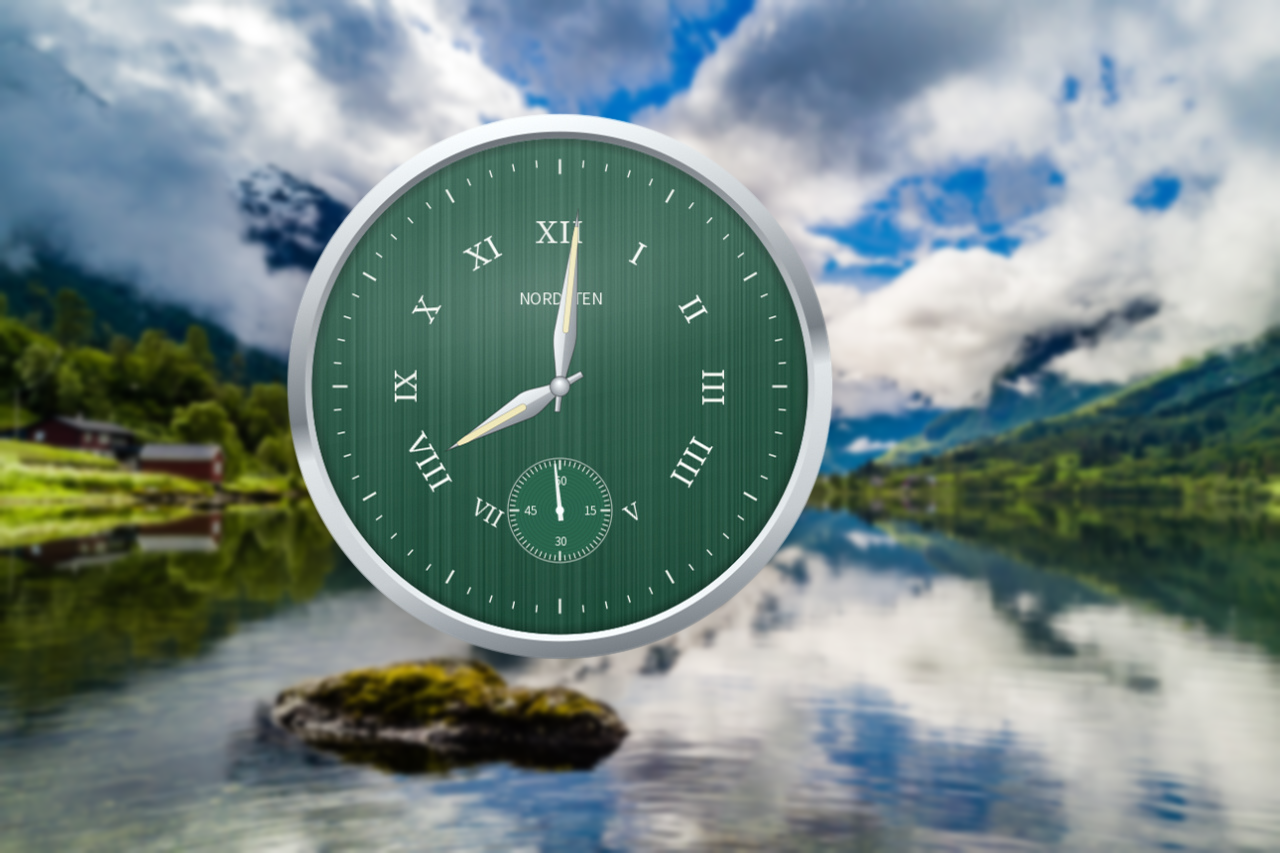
8:00:59
